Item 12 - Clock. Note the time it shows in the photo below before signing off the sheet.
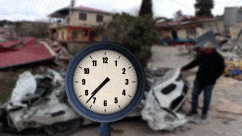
7:37
